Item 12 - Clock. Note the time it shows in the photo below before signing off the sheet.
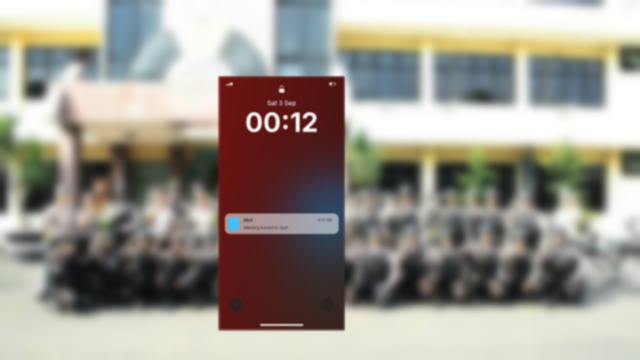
0:12
